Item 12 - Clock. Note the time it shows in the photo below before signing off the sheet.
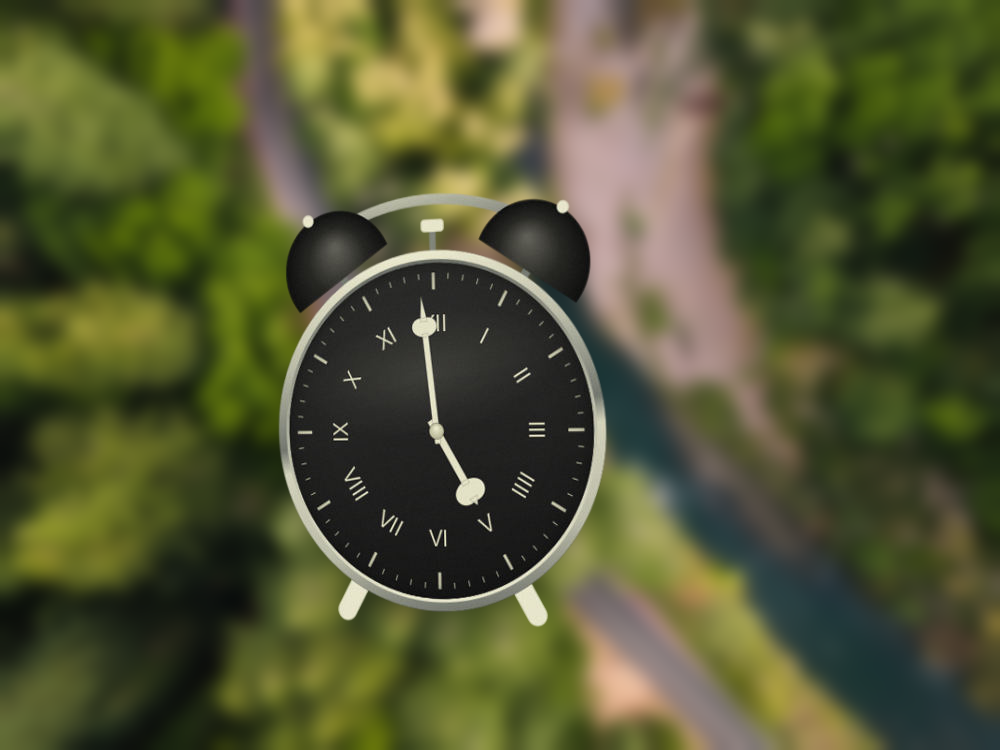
4:59
